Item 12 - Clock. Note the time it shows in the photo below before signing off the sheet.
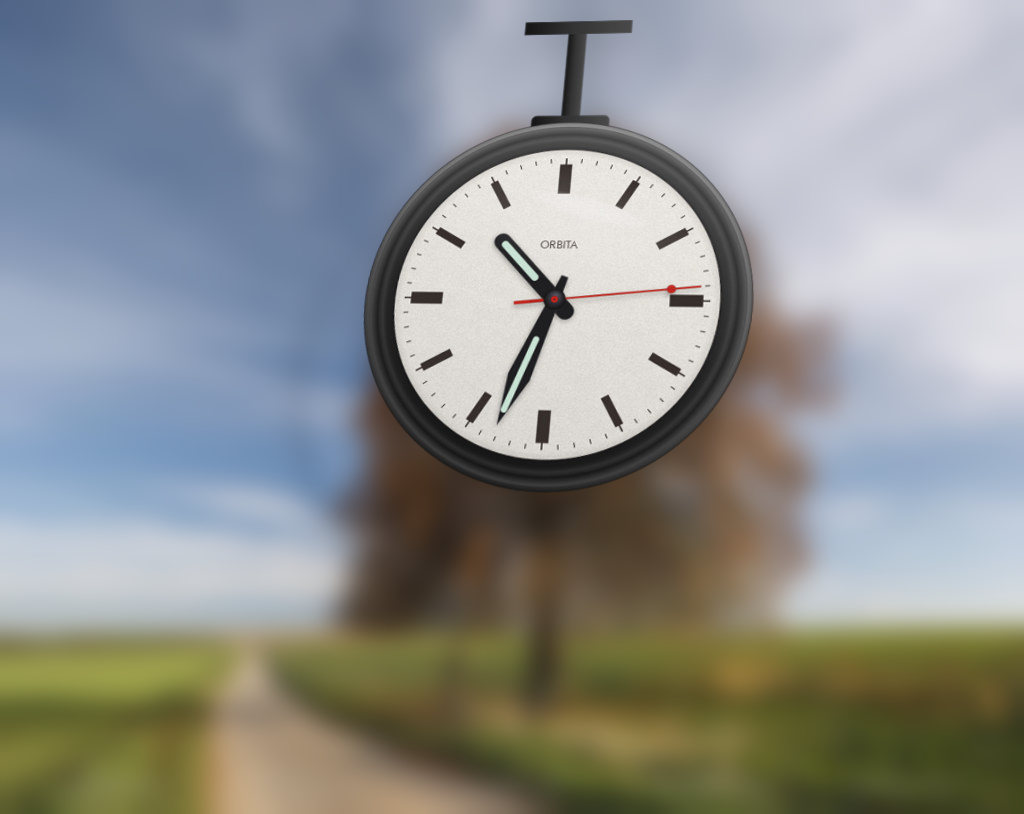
10:33:14
